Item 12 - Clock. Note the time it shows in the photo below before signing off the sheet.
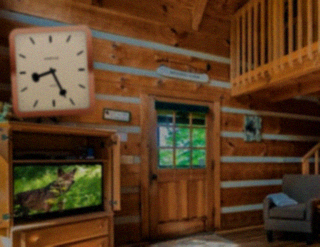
8:26
